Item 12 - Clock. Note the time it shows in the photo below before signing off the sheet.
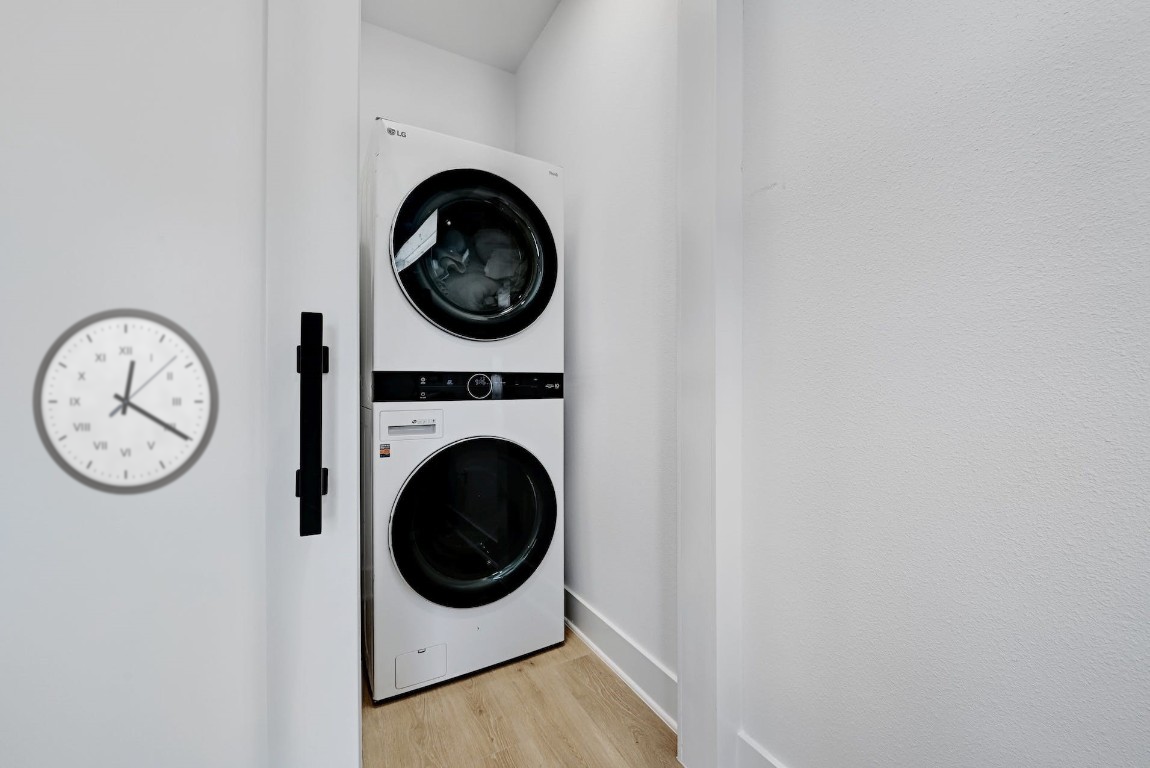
12:20:08
